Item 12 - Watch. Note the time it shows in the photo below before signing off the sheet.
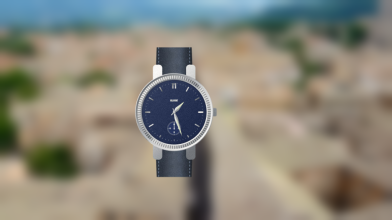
1:27
